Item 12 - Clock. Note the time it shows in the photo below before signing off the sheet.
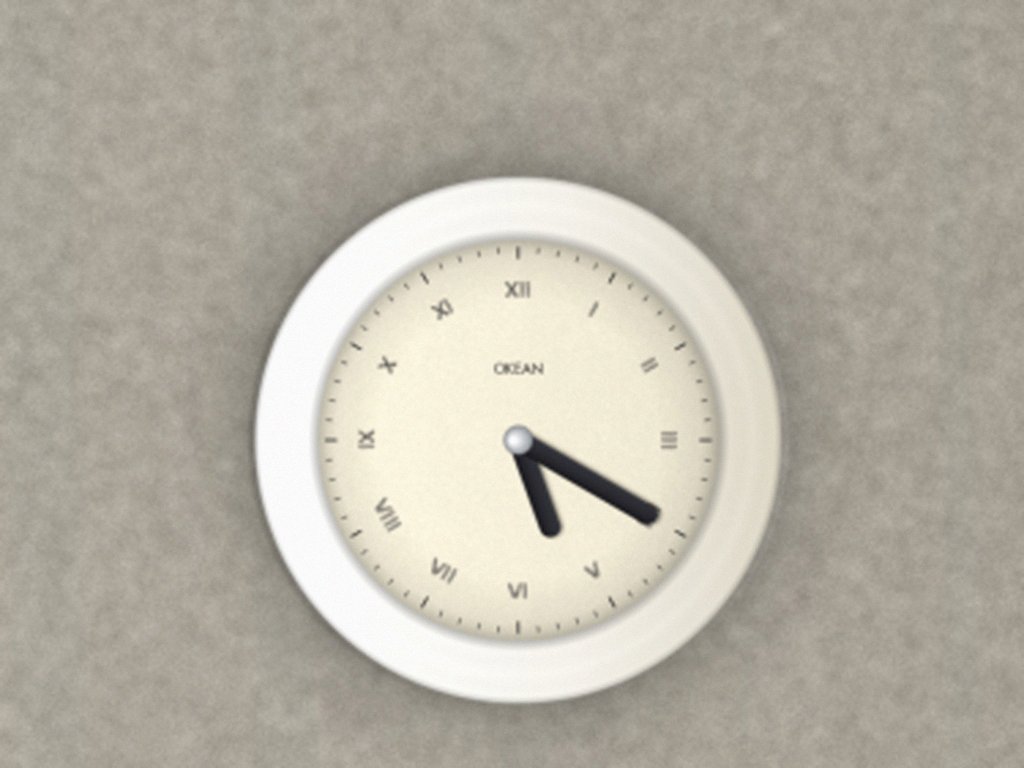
5:20
